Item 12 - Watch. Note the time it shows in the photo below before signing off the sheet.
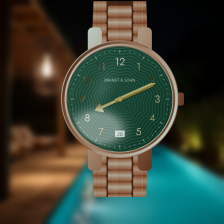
8:11
